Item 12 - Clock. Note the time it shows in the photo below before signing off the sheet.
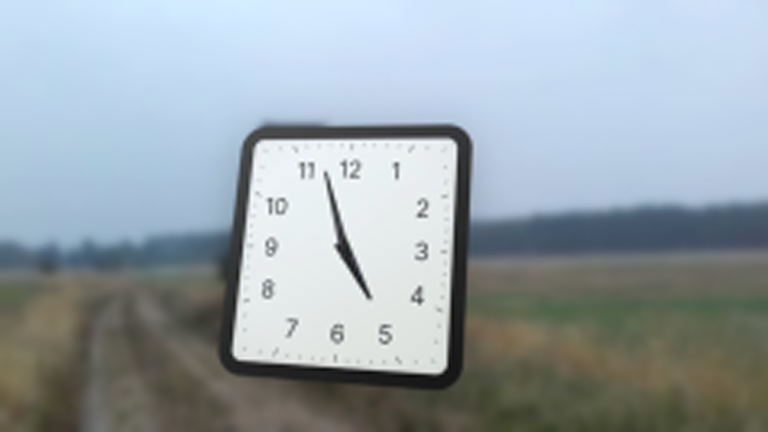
4:57
